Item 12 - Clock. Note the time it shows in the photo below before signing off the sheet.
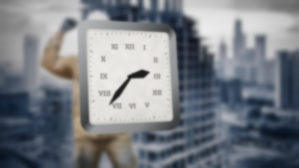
2:37
